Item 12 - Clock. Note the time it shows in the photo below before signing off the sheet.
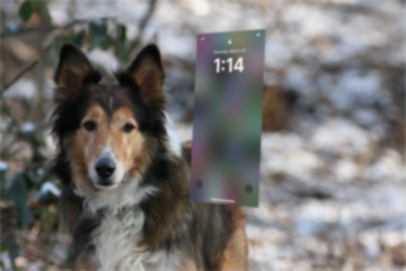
1:14
